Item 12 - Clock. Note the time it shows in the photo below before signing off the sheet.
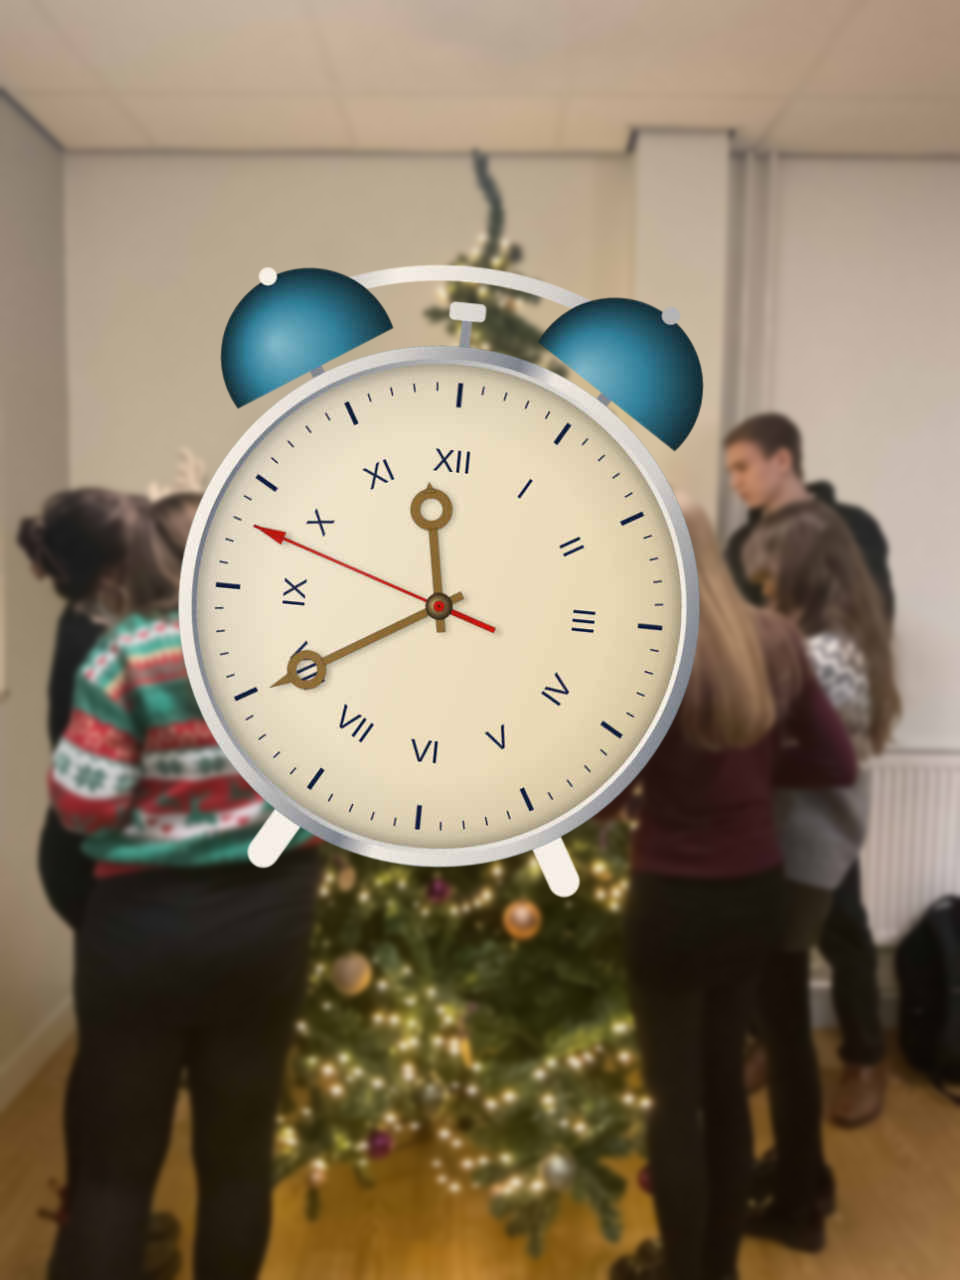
11:39:48
